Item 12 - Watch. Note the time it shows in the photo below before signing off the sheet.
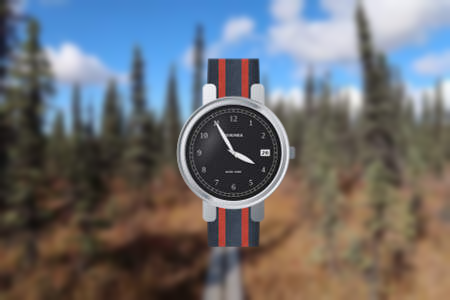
3:55
